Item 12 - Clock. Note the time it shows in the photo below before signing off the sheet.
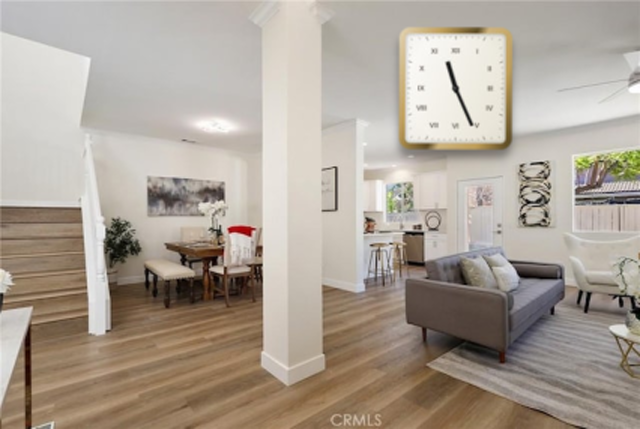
11:26
